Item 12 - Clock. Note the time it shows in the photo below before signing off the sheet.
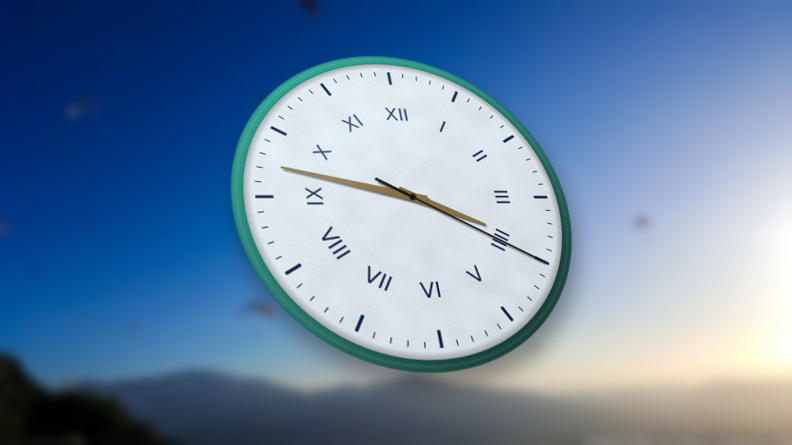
3:47:20
